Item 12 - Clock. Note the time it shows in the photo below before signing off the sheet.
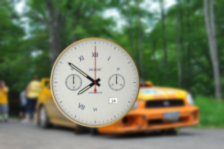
7:51
